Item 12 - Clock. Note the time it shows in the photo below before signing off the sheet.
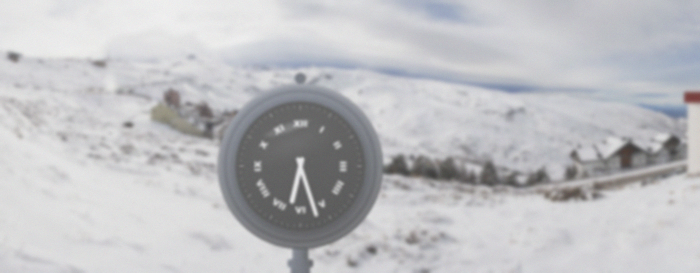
6:27
